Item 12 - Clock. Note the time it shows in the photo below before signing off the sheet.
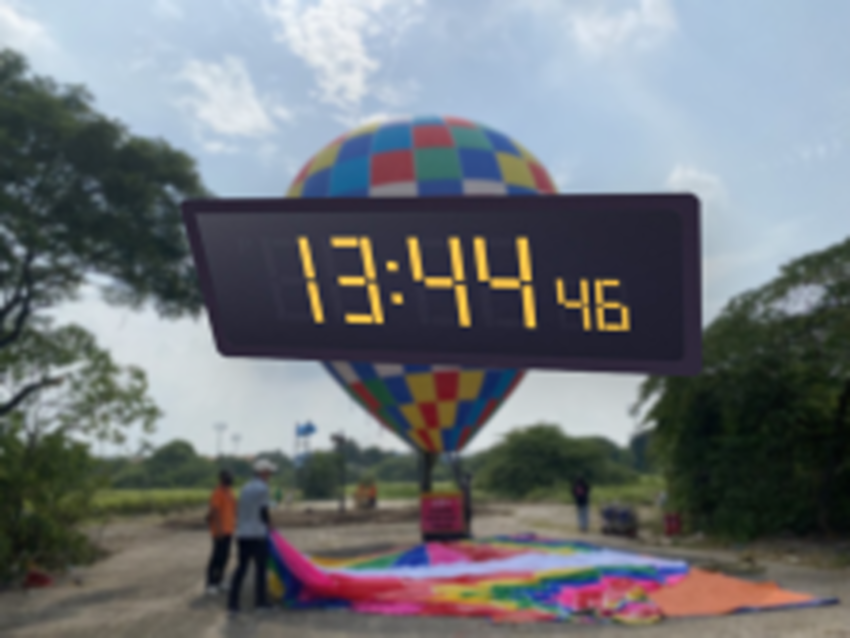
13:44:46
